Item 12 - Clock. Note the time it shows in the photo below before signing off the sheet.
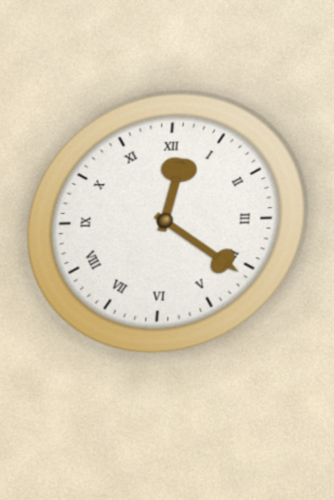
12:21
